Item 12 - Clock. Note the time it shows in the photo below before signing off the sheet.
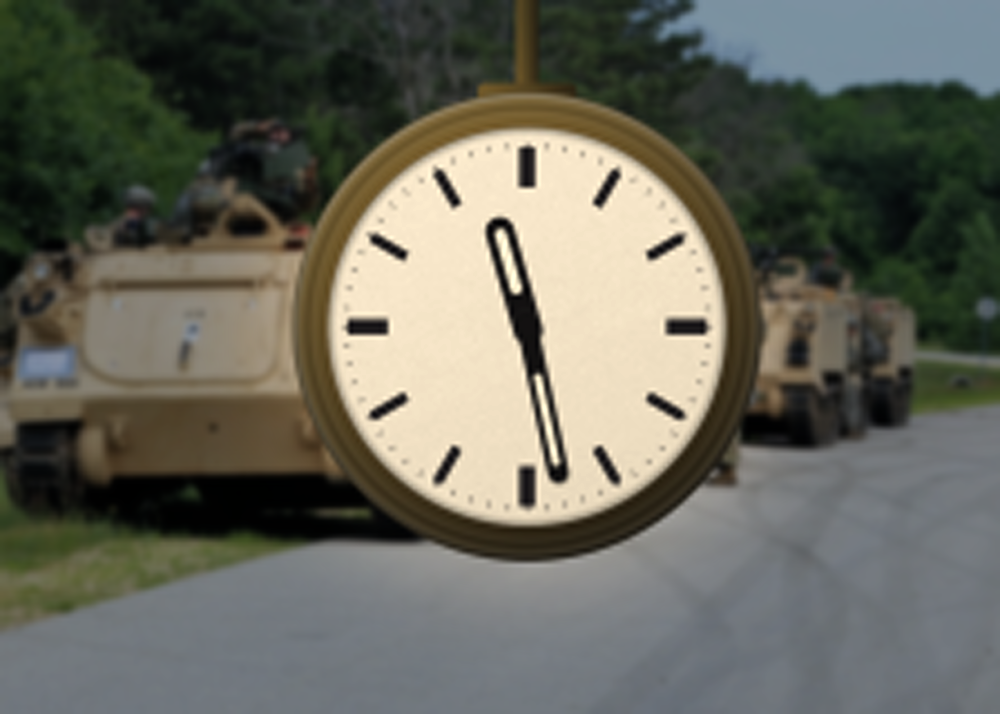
11:28
